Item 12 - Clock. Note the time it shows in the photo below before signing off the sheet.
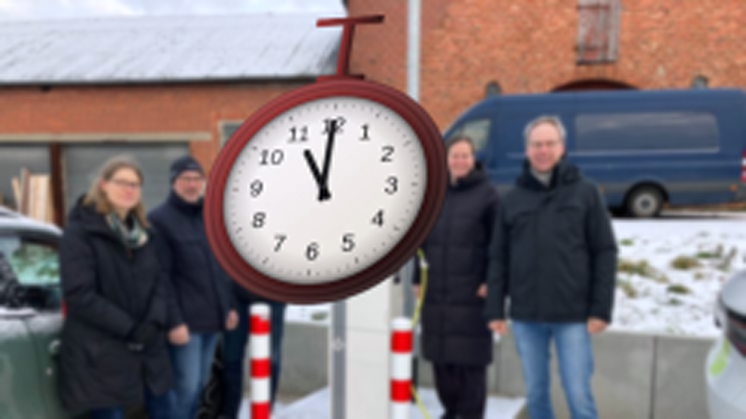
11:00
